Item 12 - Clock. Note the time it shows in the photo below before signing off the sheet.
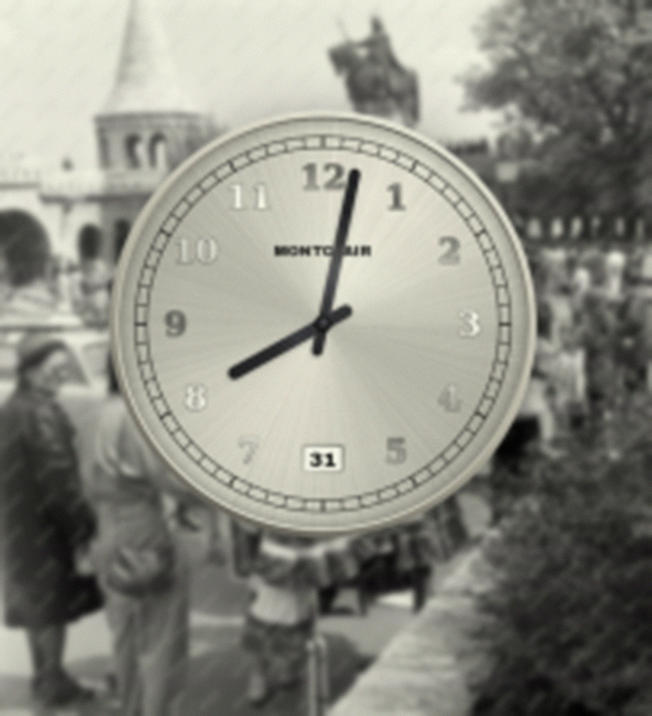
8:02
